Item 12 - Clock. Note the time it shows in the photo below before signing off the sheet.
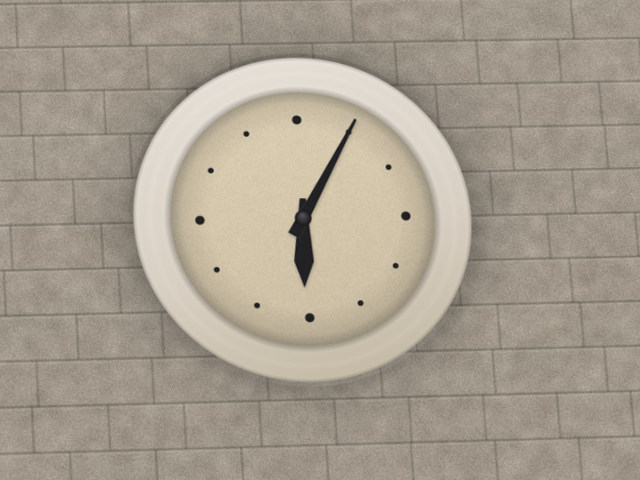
6:05
